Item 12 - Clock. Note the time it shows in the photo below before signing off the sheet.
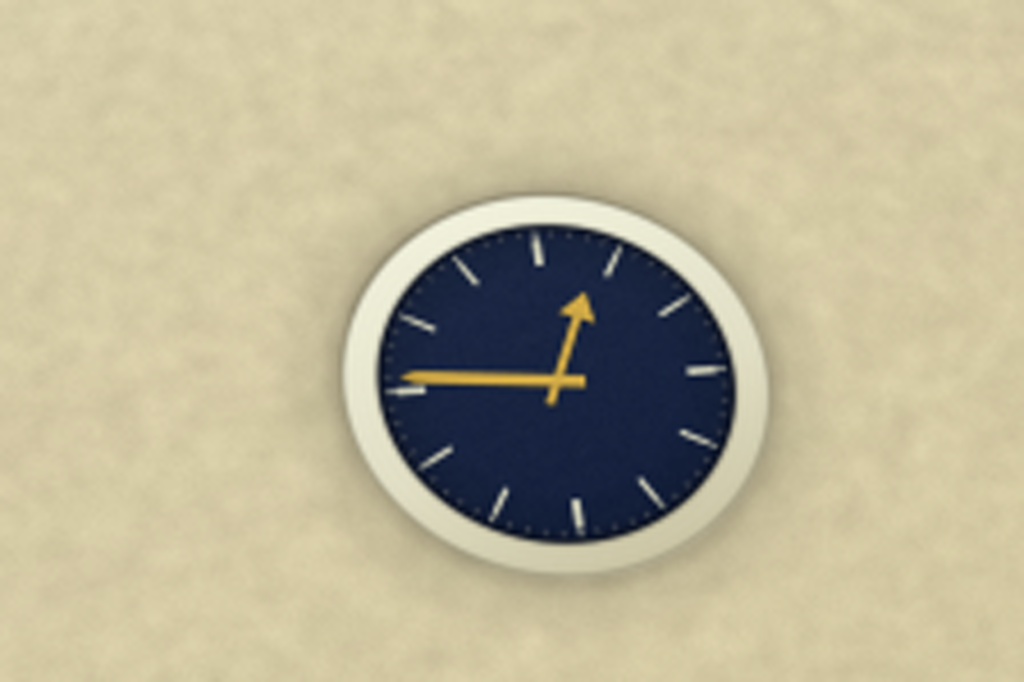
12:46
